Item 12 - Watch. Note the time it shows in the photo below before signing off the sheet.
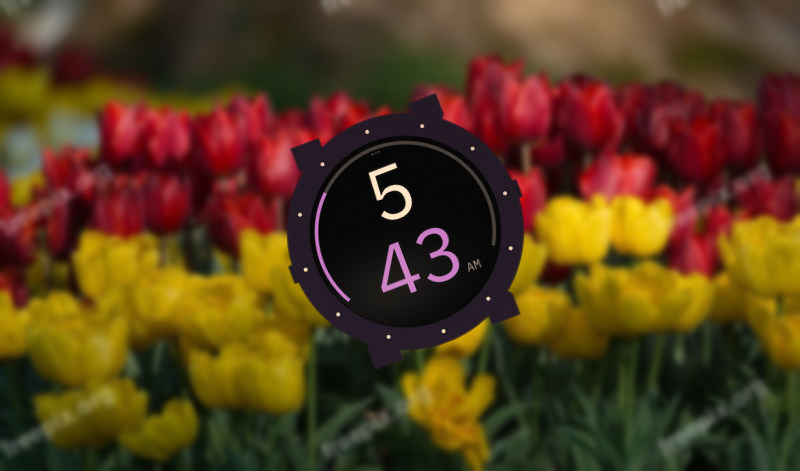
5:43
